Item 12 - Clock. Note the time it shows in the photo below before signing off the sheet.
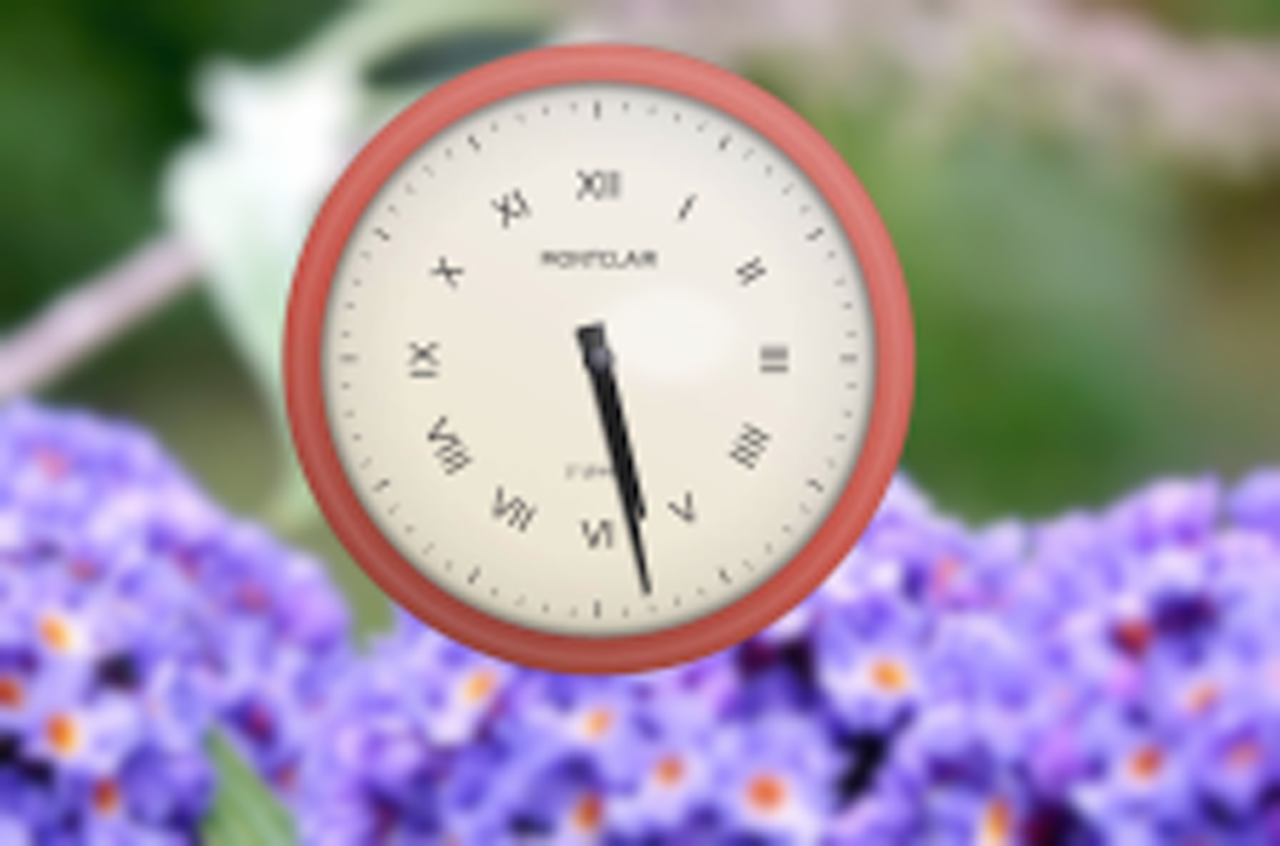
5:28
